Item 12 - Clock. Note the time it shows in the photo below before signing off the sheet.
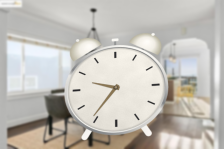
9:36
